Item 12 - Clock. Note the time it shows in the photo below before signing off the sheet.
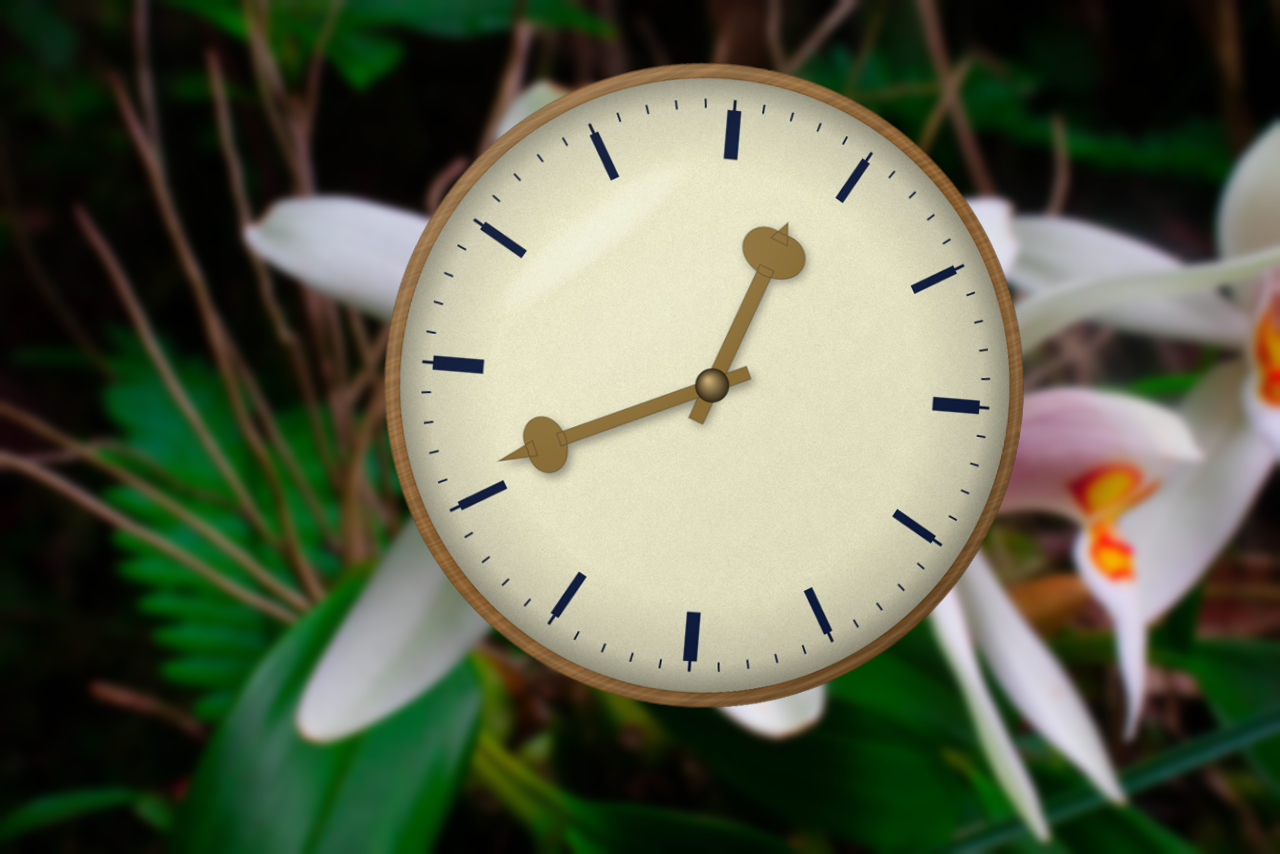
12:41
